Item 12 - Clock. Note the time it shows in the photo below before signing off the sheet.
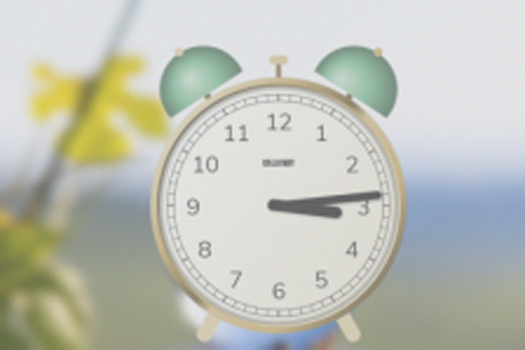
3:14
